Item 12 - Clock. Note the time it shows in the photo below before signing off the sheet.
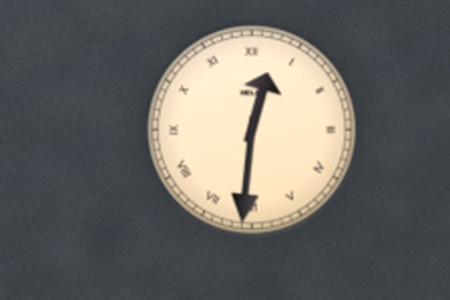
12:31
